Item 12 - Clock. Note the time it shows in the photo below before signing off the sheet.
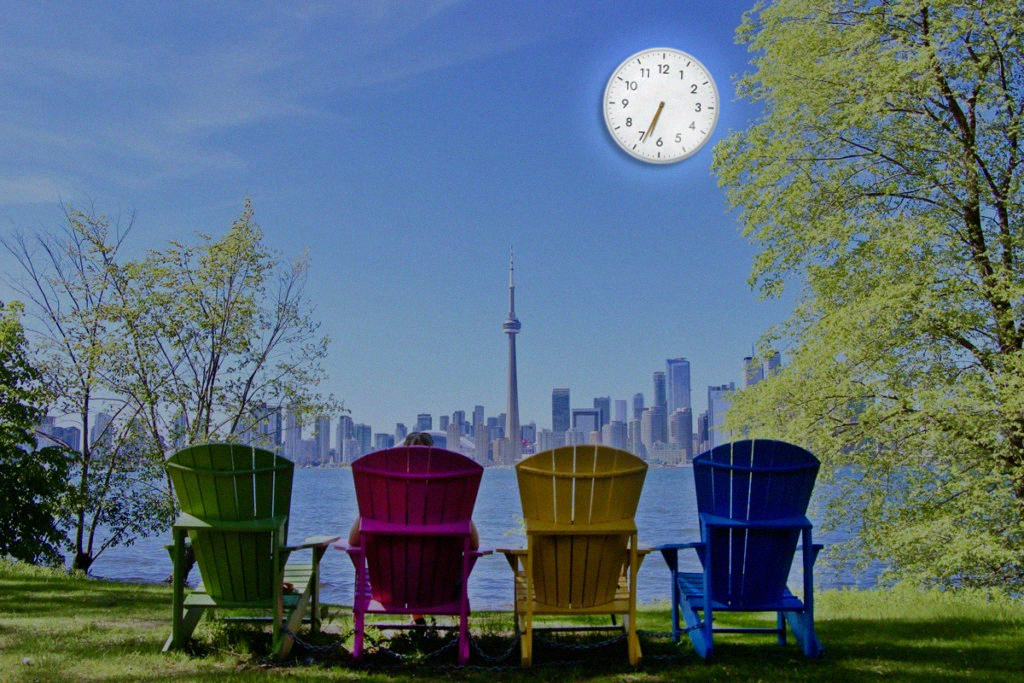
6:34
